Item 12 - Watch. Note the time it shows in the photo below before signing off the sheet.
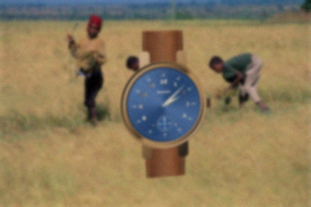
2:08
